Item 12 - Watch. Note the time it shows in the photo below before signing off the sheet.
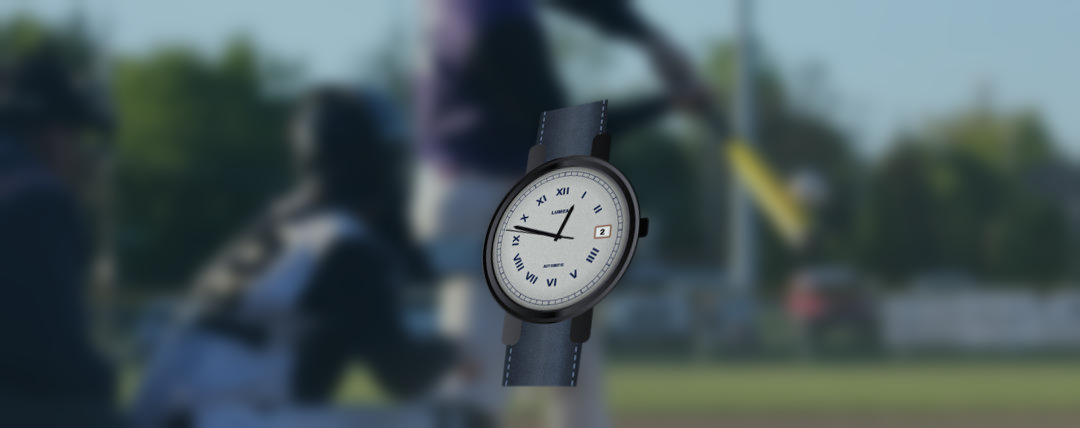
12:47:47
